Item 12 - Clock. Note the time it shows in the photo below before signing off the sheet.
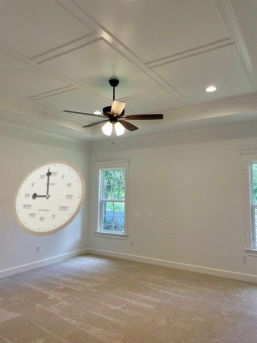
8:58
